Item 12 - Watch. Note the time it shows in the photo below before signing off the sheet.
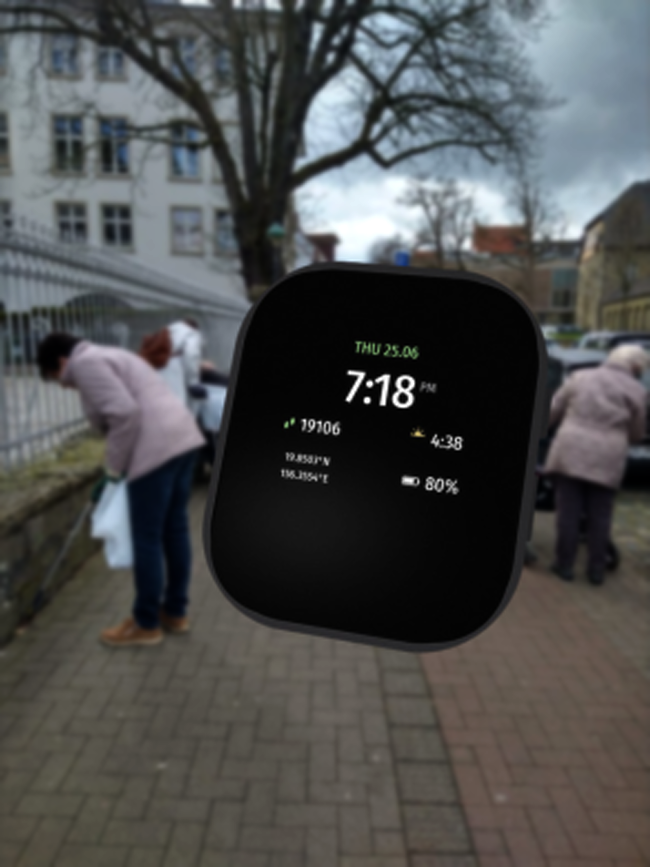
7:18
